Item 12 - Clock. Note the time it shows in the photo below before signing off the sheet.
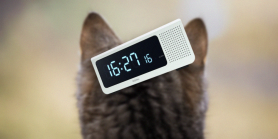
16:27:16
